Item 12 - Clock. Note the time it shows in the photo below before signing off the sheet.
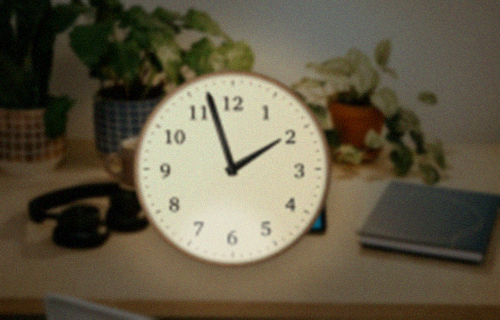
1:57
